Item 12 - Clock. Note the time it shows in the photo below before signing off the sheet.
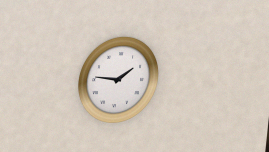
1:46
